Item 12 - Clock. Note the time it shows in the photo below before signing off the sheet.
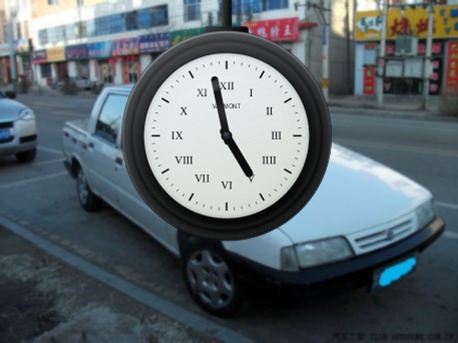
4:58
